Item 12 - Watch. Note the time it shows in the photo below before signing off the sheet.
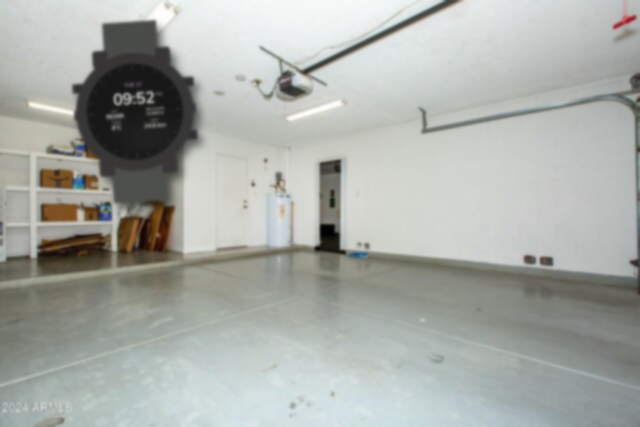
9:52
